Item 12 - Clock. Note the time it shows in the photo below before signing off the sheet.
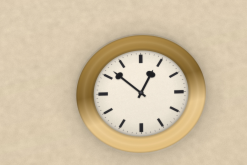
12:52
